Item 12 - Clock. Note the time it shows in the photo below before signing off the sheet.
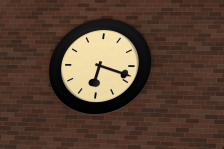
6:18
